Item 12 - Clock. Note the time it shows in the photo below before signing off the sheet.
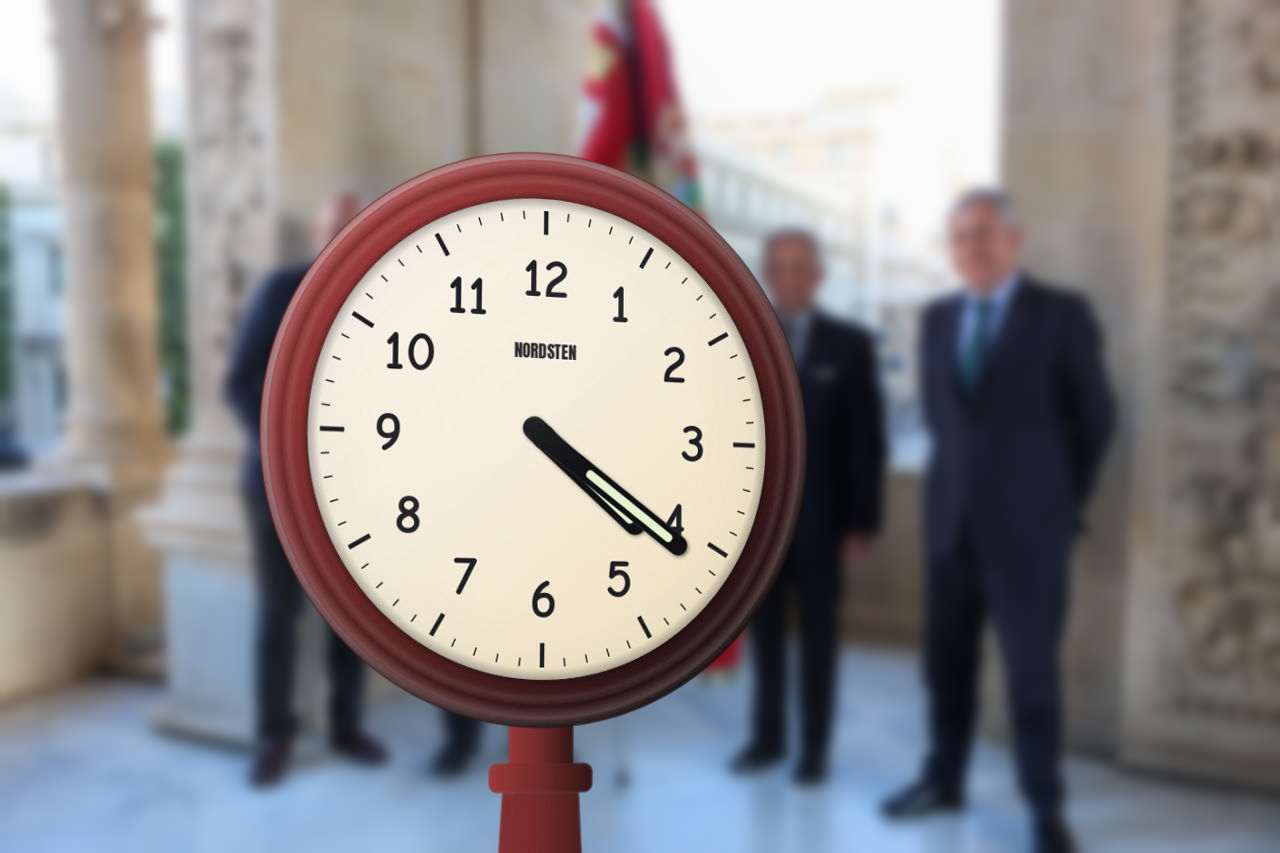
4:21
